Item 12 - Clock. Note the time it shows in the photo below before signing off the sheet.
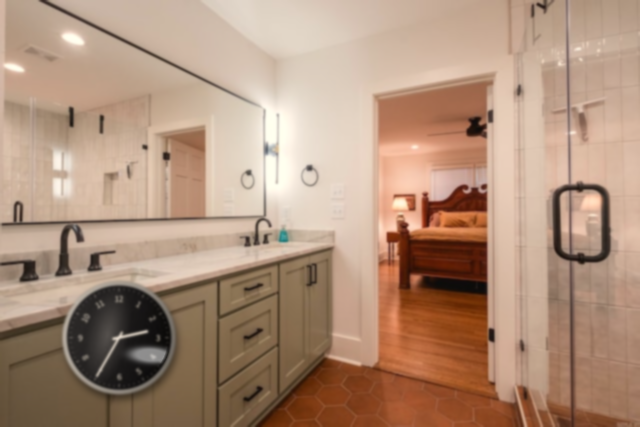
2:35
